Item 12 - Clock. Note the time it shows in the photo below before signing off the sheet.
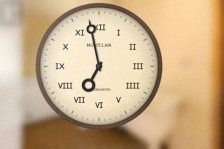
6:58
